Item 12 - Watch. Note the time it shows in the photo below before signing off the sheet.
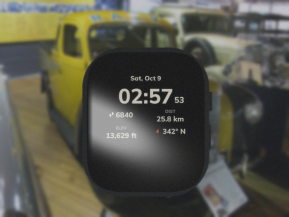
2:57:53
